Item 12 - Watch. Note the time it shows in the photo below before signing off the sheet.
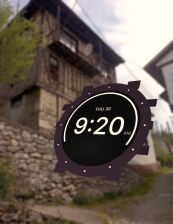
9:20
